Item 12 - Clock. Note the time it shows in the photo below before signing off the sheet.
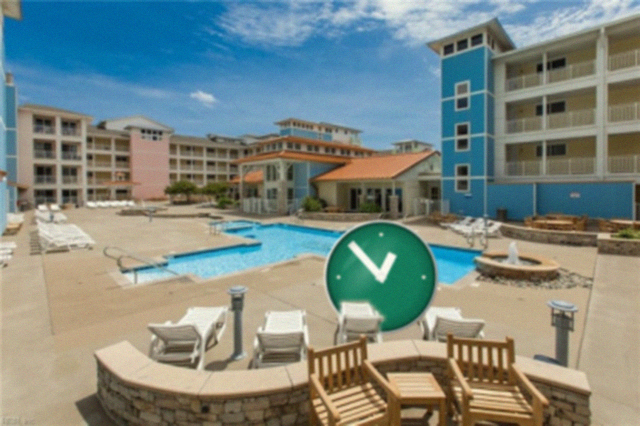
12:53
